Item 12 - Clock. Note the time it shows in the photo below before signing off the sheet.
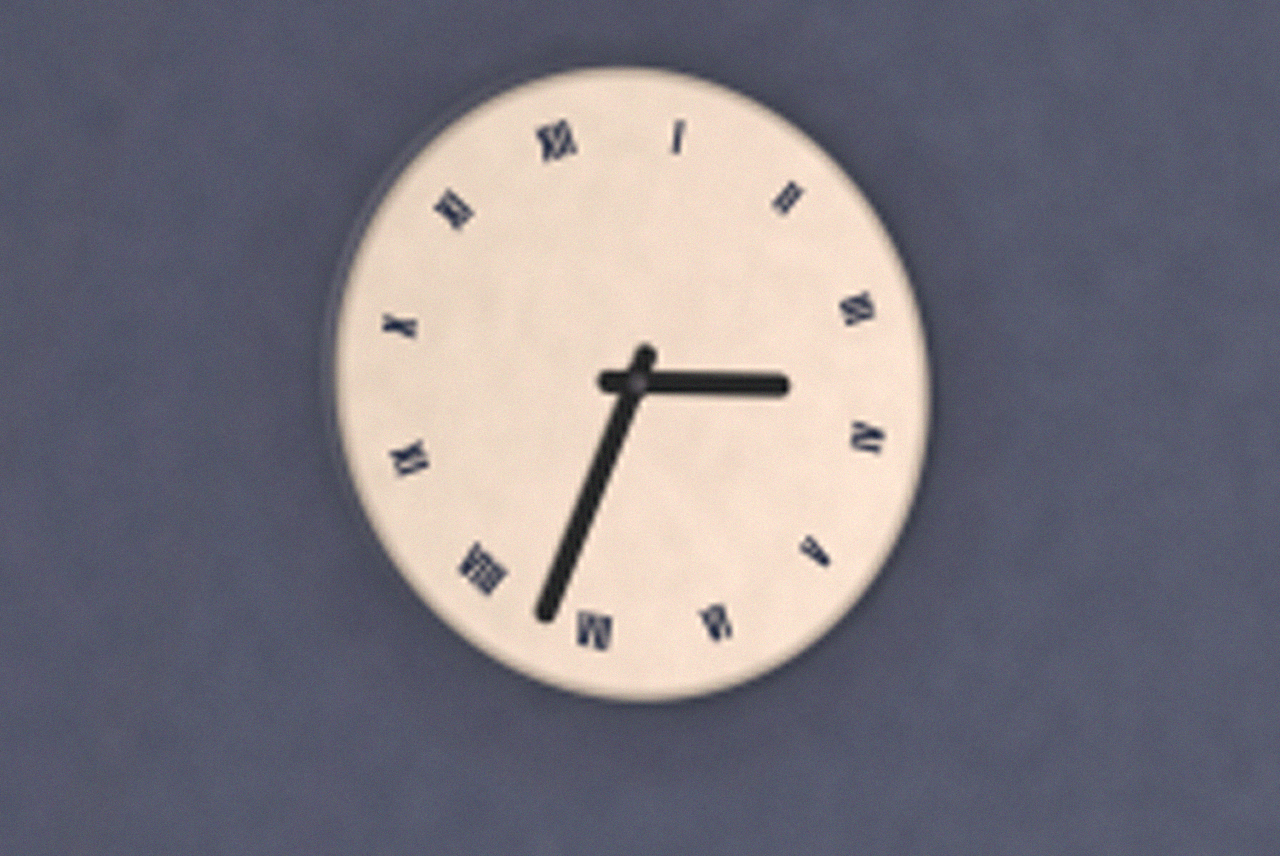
3:37
